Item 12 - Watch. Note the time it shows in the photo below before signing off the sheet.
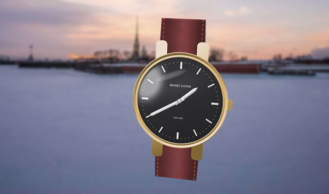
1:40
